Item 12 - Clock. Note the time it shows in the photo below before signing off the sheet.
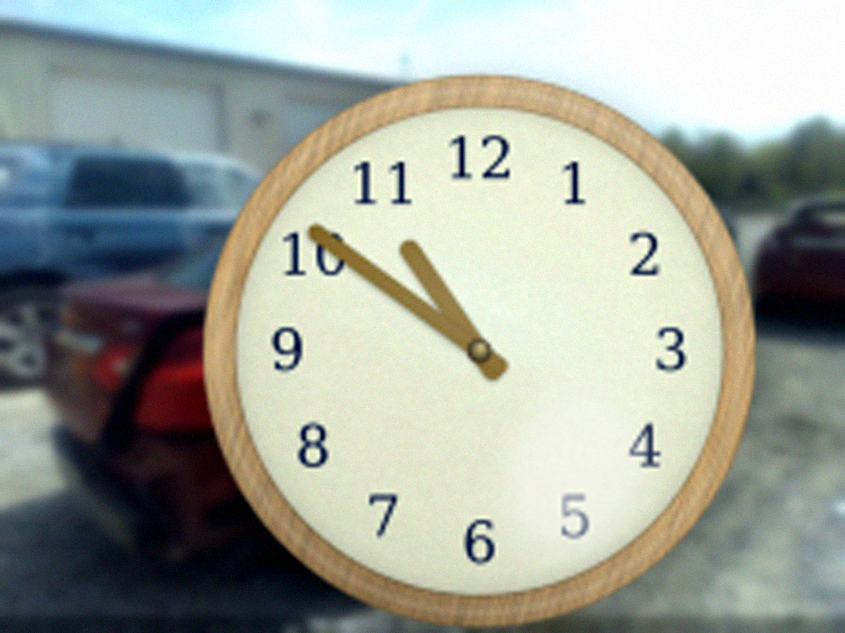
10:51
